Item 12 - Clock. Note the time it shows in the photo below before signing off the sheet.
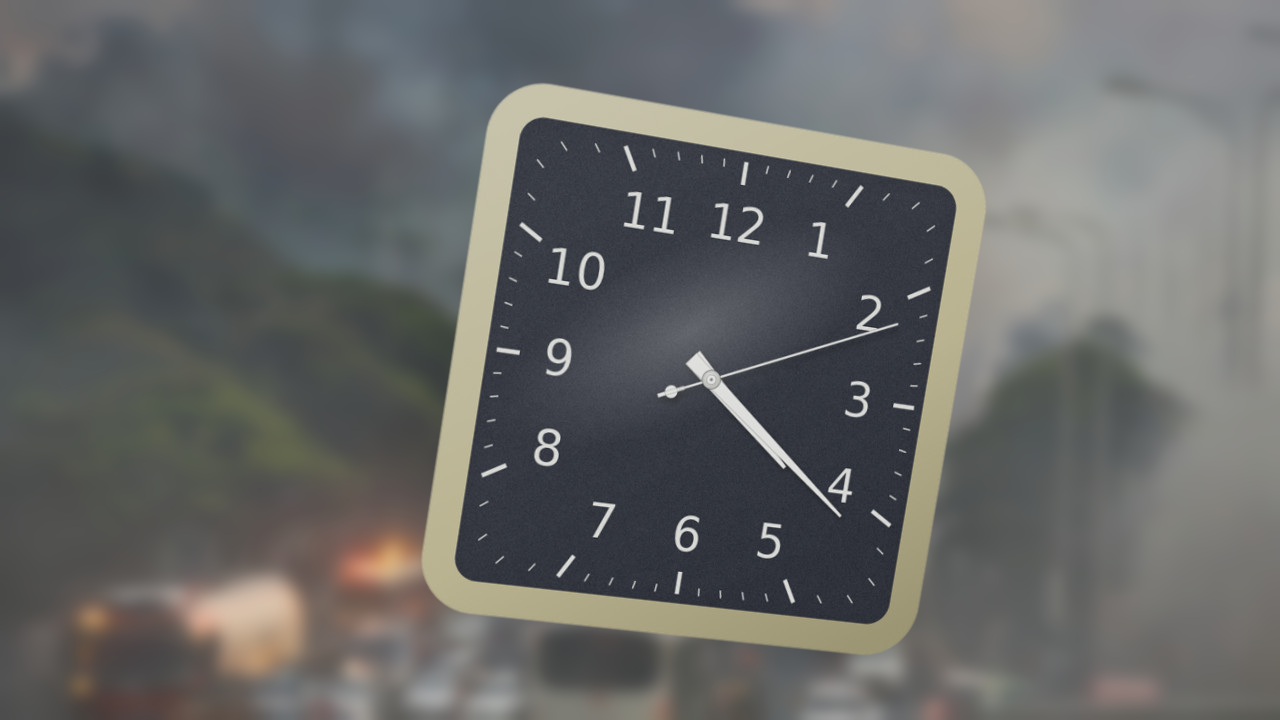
4:21:11
